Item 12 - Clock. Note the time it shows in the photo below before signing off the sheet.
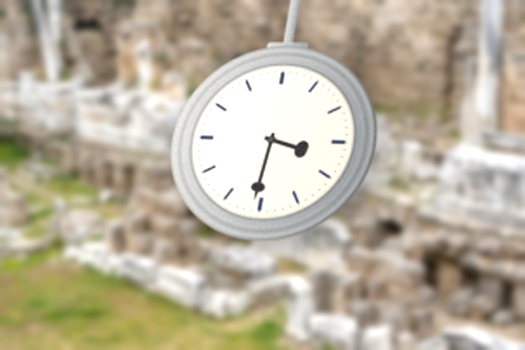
3:31
